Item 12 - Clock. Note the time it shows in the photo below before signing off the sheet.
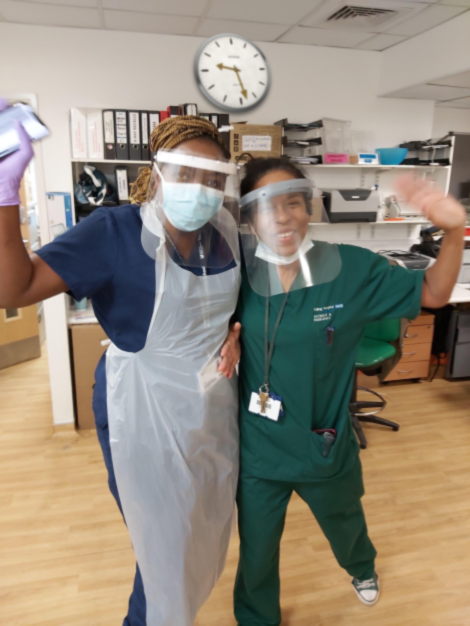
9:28
